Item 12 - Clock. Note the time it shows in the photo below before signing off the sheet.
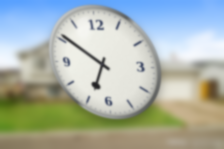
6:51
